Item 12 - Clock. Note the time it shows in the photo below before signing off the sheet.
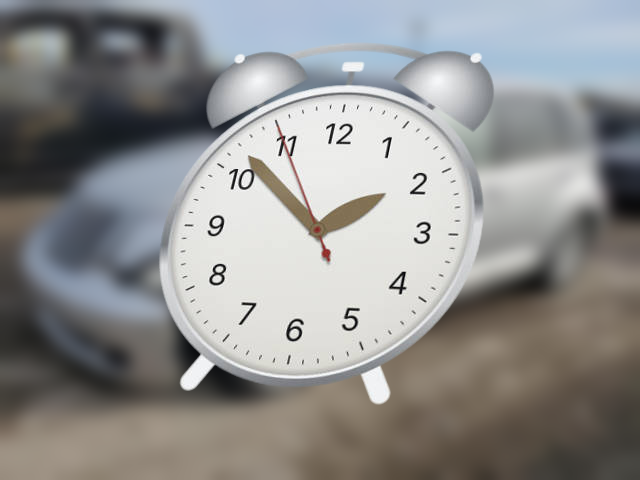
1:51:55
